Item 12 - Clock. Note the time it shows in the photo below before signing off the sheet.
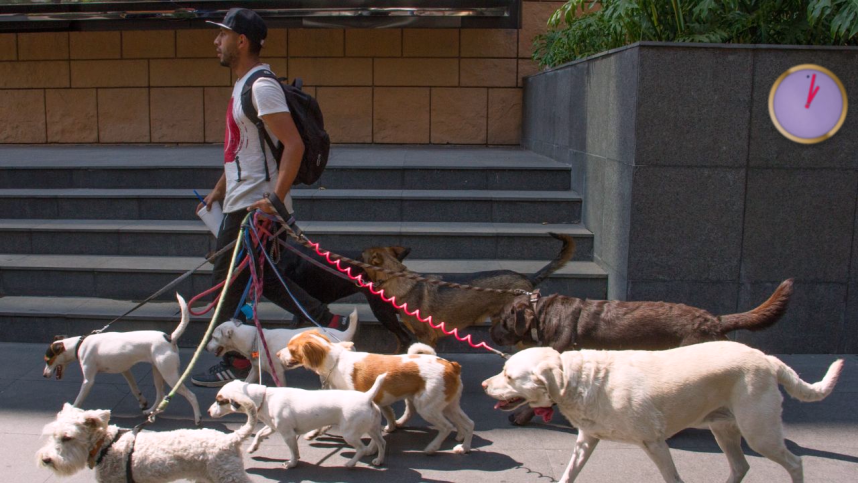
1:02
